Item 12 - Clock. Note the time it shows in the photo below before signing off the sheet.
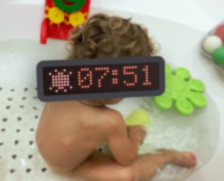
7:51
